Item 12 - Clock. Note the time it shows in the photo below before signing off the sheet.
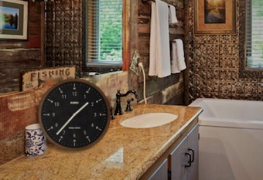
1:37
